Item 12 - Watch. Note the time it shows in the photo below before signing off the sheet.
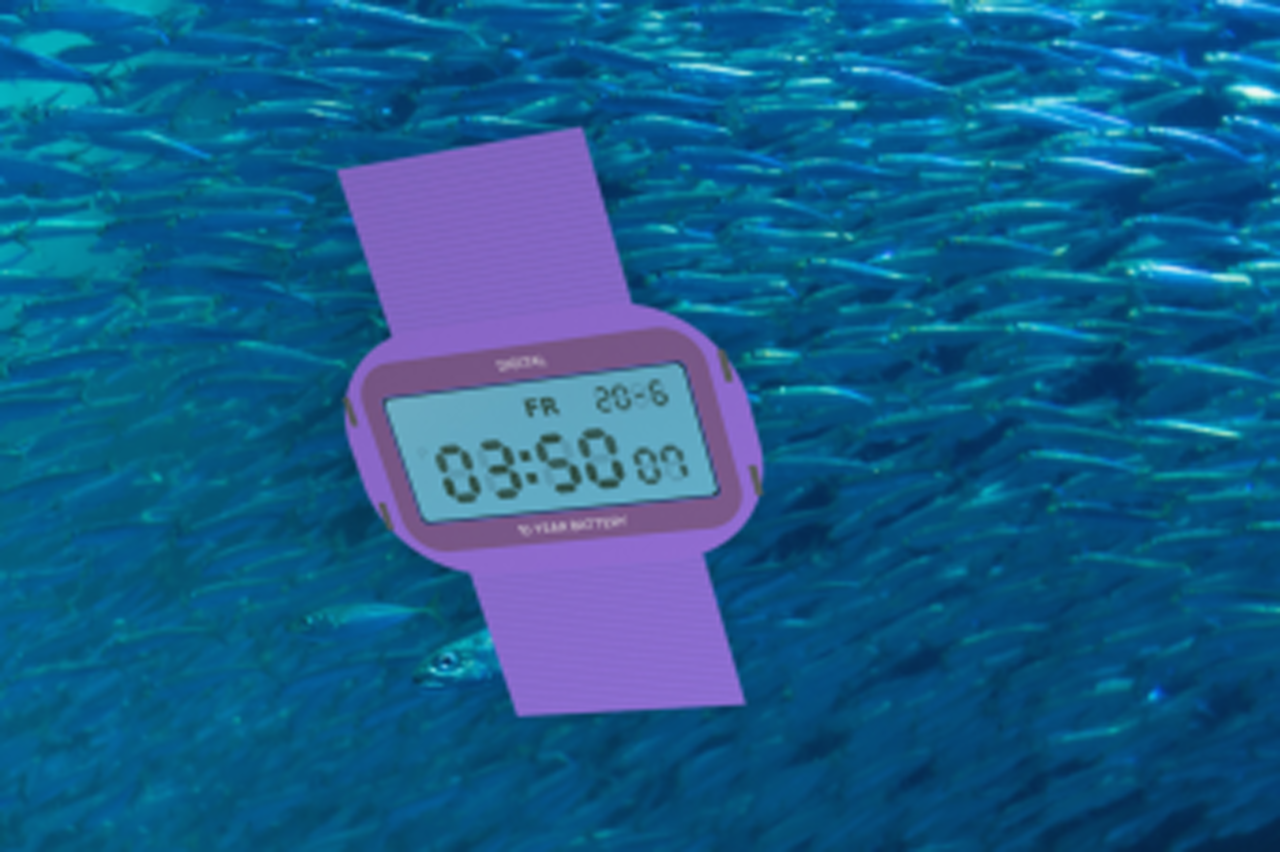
3:50:07
